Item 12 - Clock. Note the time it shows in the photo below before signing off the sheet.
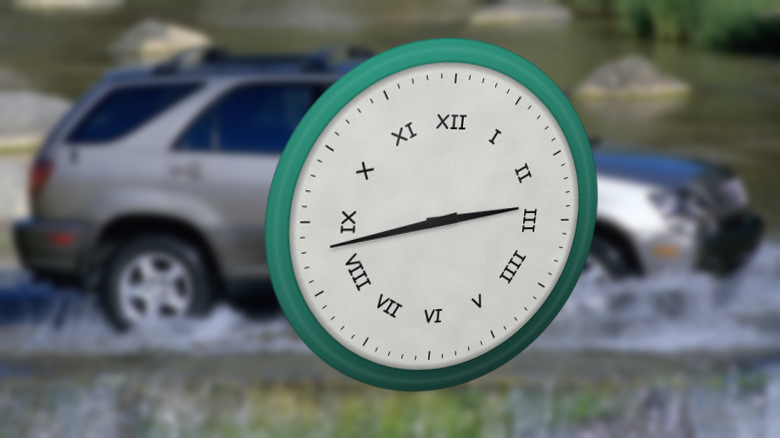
2:43
